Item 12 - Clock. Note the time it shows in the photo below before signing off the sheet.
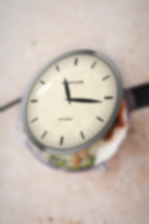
11:16
